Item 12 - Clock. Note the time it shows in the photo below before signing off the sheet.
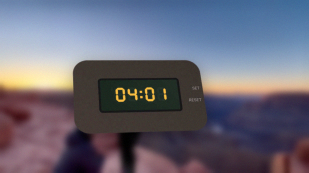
4:01
